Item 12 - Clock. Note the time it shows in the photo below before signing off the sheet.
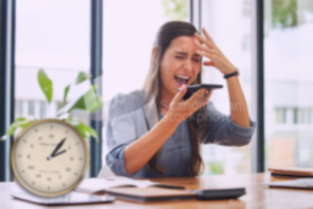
2:06
